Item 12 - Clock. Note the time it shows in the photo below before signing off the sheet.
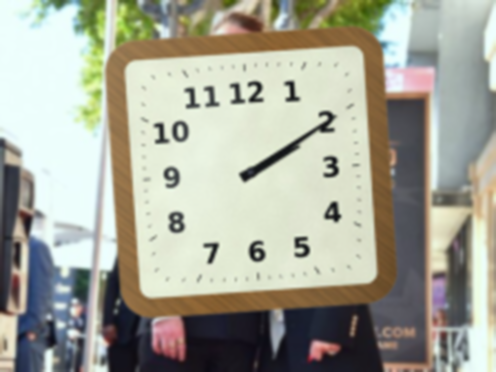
2:10
